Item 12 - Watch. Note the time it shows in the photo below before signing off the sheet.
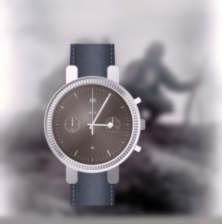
3:05
